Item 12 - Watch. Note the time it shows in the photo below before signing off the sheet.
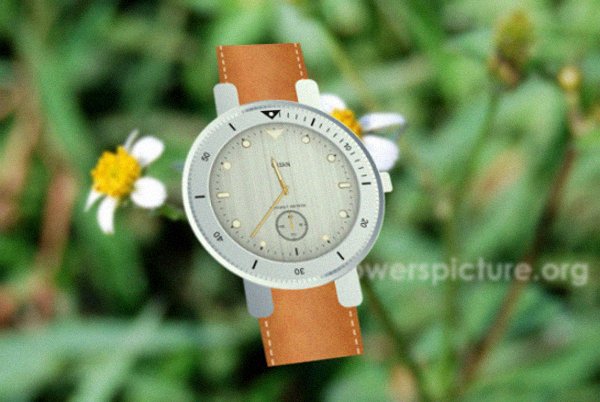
11:37
